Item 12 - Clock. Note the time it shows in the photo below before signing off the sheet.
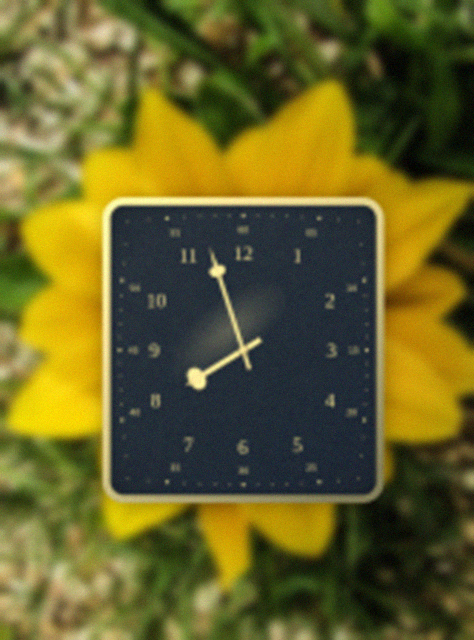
7:57
